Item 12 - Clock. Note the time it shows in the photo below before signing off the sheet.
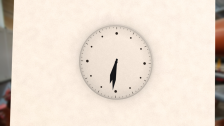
6:31
